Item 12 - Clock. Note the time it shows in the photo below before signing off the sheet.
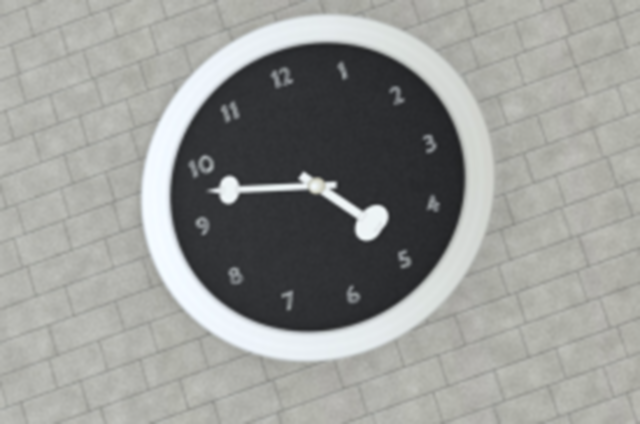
4:48
